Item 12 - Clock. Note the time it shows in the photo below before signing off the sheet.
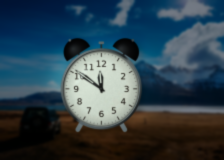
11:51
